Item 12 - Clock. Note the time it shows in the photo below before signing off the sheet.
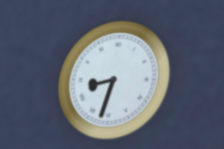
8:32
